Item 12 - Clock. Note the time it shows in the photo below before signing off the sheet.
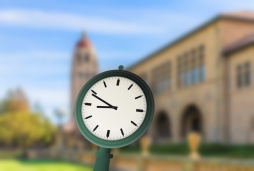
8:49
